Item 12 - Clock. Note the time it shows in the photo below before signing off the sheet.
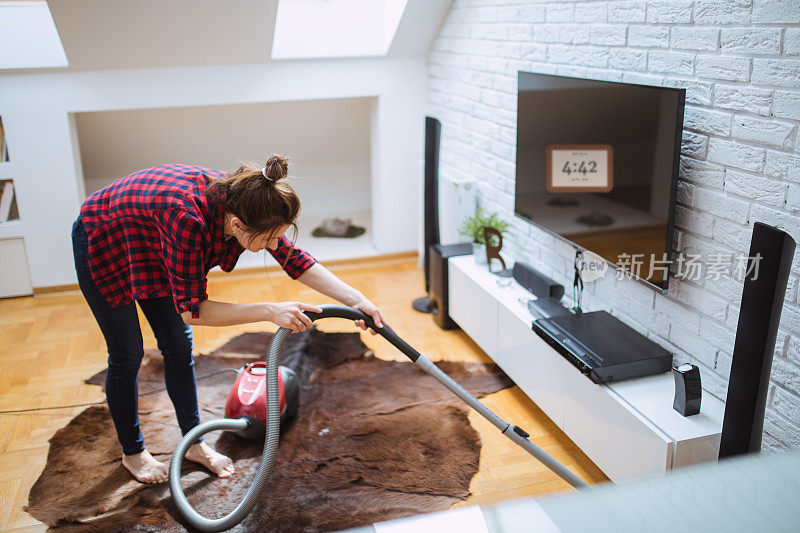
4:42
